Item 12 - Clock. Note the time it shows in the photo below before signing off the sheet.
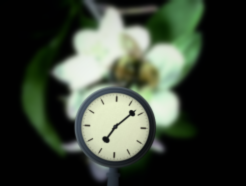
7:08
